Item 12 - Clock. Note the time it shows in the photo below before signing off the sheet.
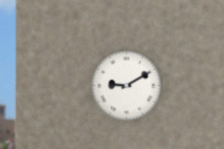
9:10
